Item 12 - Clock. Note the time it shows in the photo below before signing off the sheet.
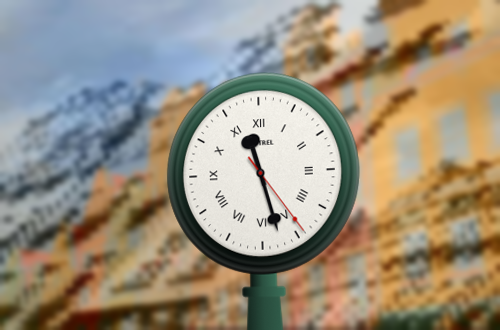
11:27:24
